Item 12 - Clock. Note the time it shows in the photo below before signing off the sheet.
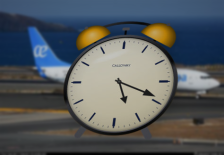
5:19
